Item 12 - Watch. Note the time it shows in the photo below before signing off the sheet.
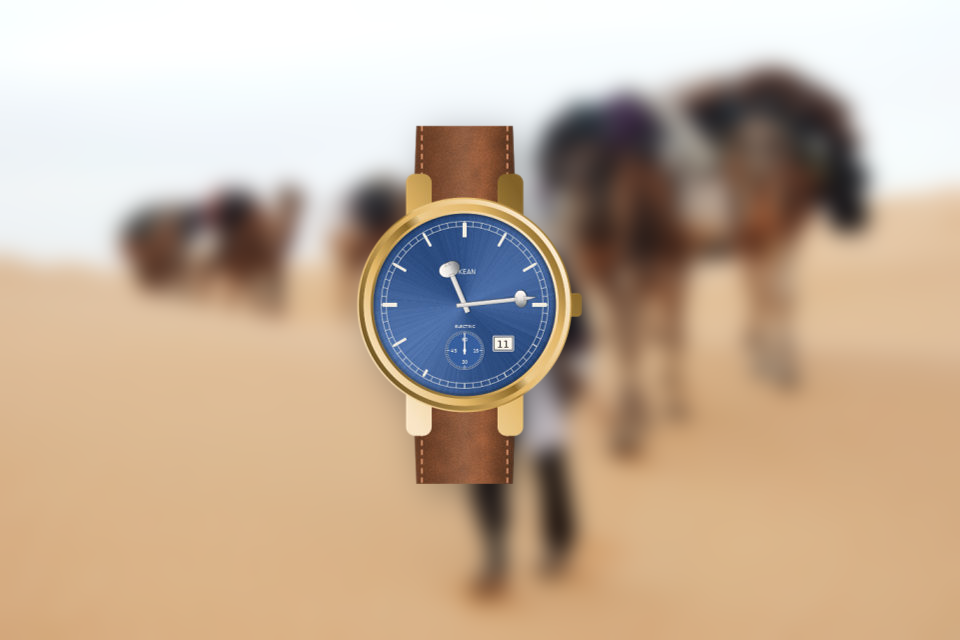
11:14
